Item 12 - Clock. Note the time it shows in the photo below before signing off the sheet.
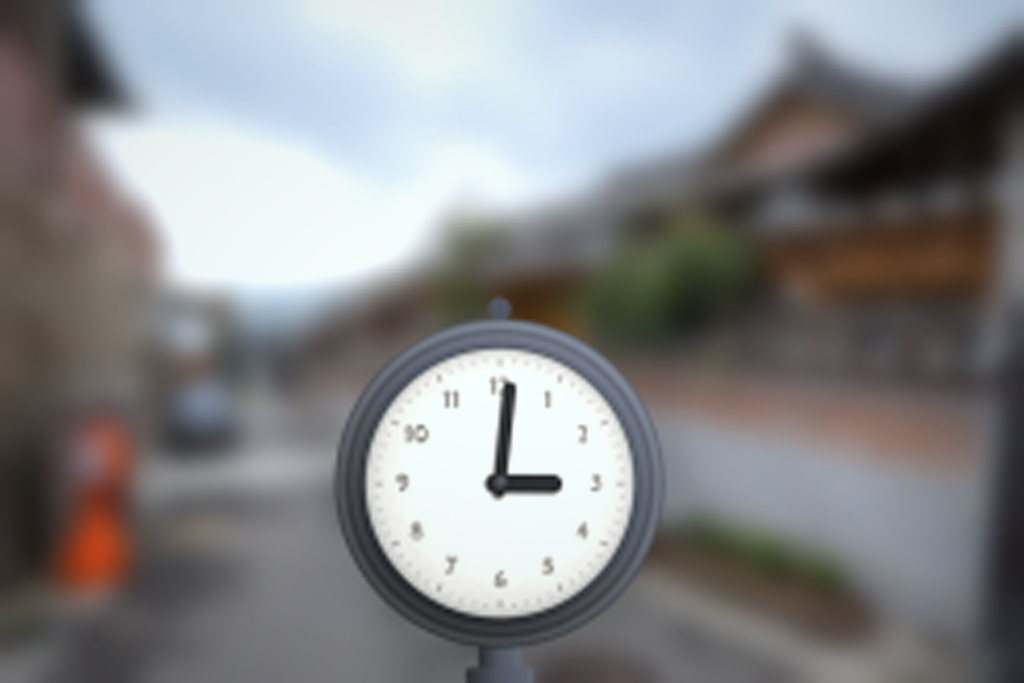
3:01
